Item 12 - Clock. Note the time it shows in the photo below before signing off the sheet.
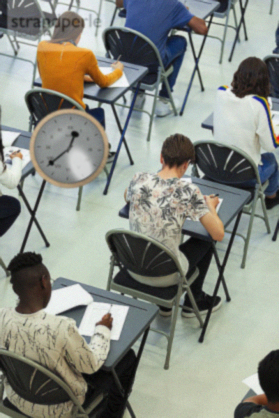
12:38
